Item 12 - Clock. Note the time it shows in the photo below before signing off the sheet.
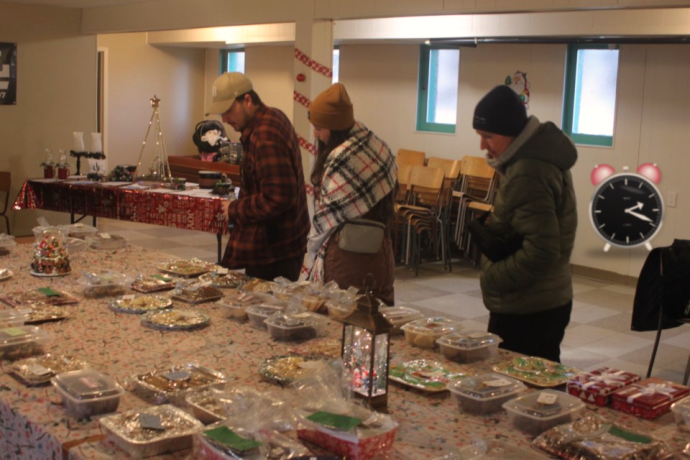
2:19
